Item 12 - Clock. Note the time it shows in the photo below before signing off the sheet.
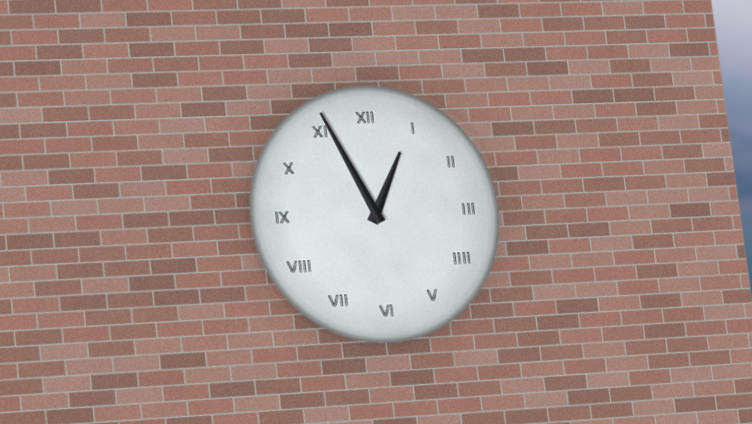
12:56
